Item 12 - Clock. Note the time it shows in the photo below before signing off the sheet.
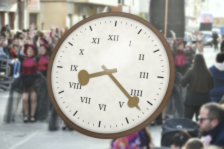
8:22
